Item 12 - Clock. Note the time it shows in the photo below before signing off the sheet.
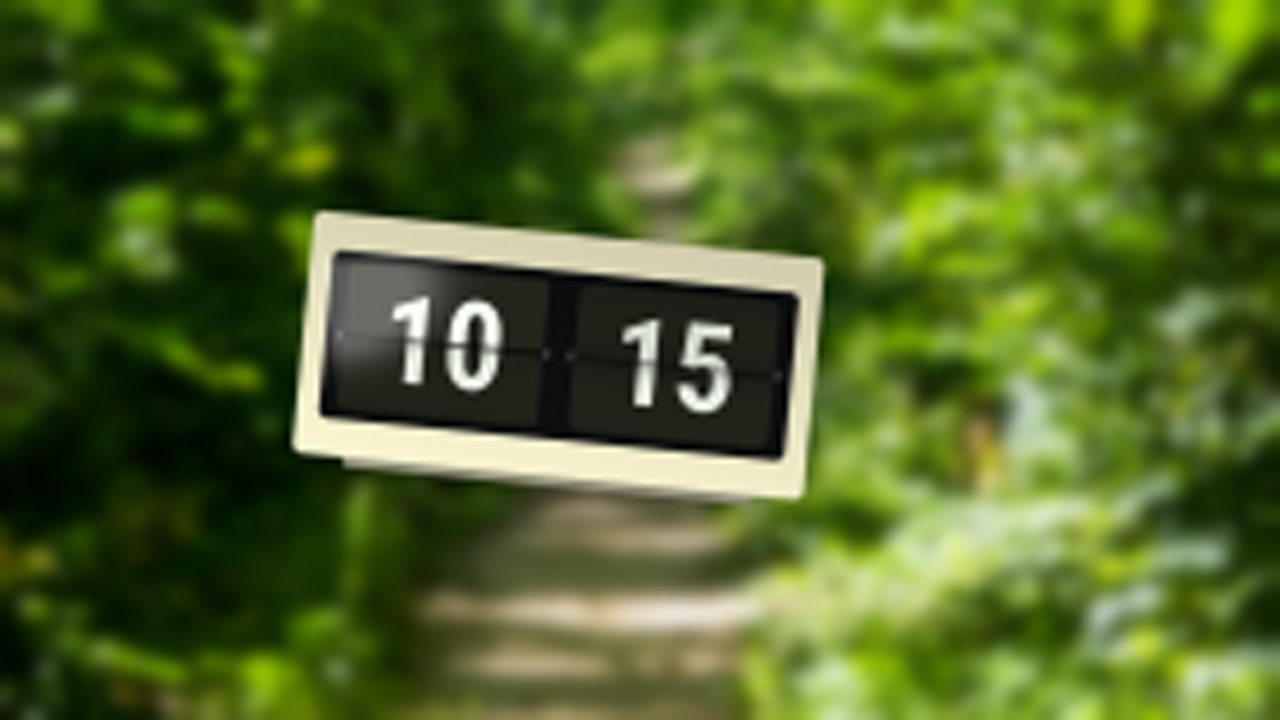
10:15
